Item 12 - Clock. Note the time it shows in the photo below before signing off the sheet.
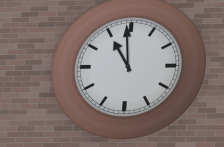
10:59
